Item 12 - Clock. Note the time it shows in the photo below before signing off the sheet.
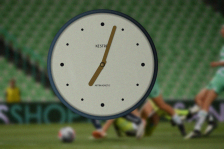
7:03
